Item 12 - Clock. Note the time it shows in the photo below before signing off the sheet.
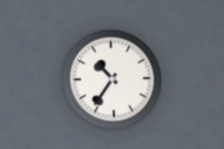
10:36
